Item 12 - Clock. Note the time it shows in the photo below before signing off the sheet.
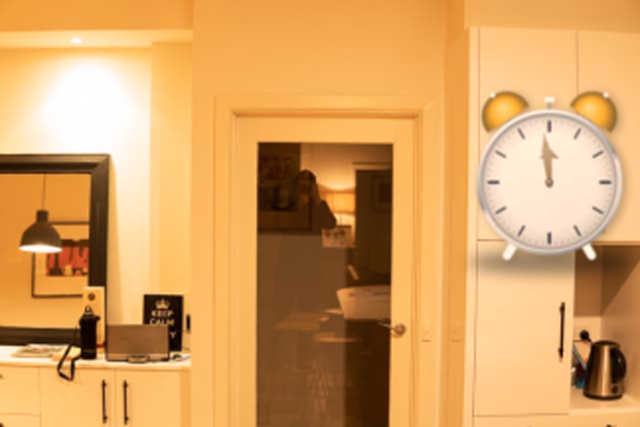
11:59
